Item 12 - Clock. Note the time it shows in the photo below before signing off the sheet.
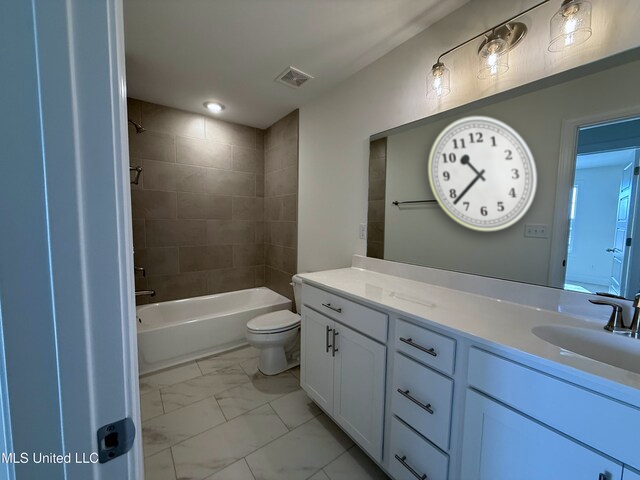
10:38
